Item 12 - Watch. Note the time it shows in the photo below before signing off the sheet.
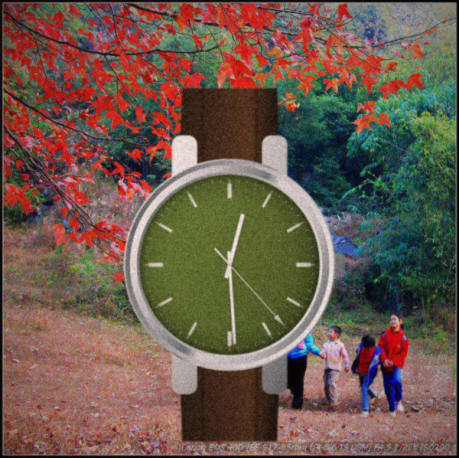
12:29:23
